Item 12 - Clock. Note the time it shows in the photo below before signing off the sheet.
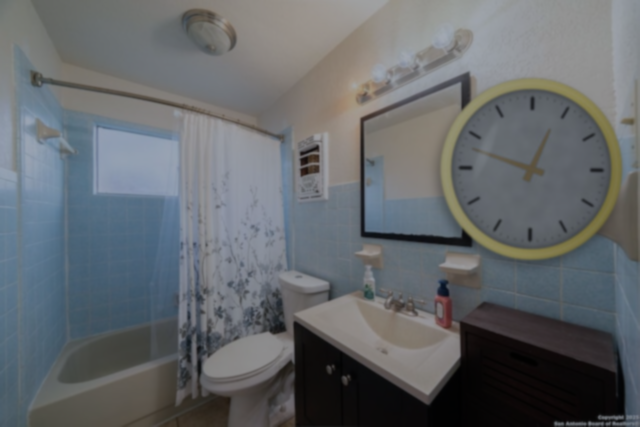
12:48
